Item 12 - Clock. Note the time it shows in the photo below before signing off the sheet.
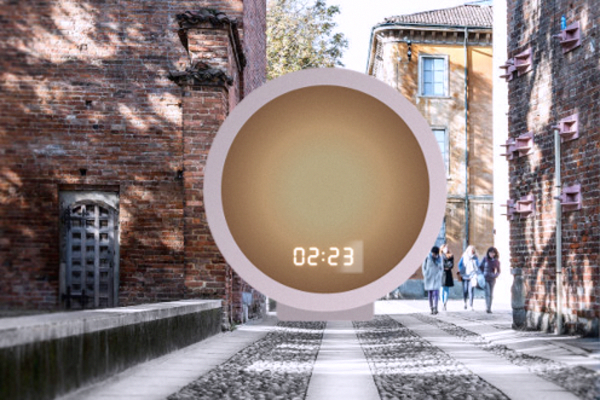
2:23
